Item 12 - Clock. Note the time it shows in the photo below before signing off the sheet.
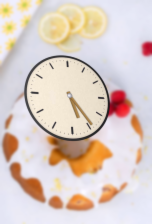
5:24
